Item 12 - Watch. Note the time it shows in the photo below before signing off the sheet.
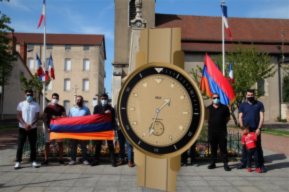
1:33
